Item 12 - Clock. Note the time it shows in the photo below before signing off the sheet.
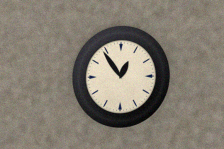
12:54
